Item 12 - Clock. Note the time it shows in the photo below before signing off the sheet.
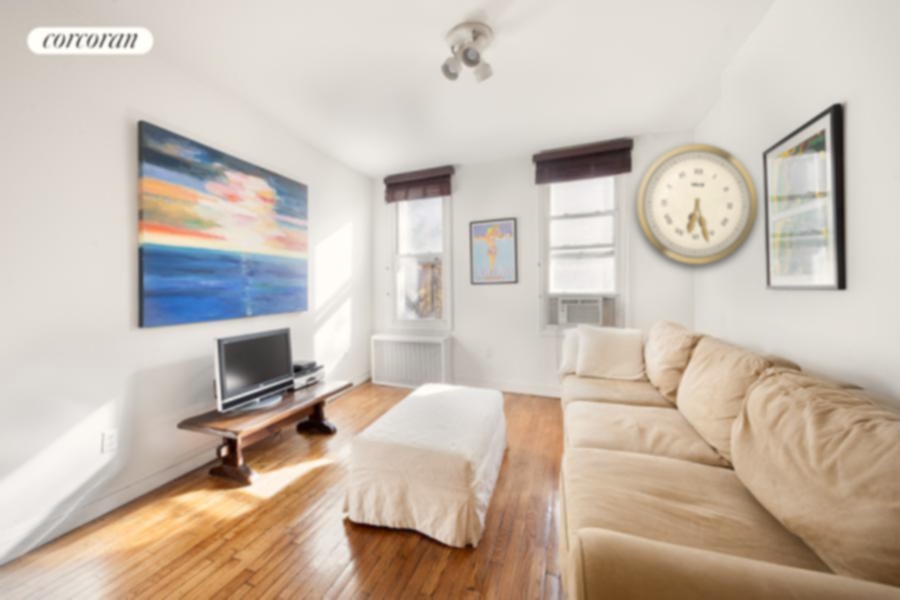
6:27
